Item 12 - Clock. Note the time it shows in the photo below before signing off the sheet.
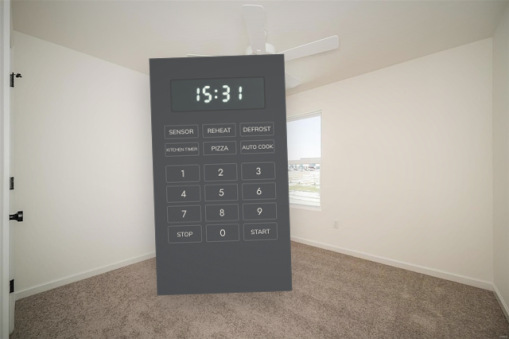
15:31
